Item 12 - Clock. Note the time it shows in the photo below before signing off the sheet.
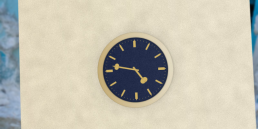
4:47
